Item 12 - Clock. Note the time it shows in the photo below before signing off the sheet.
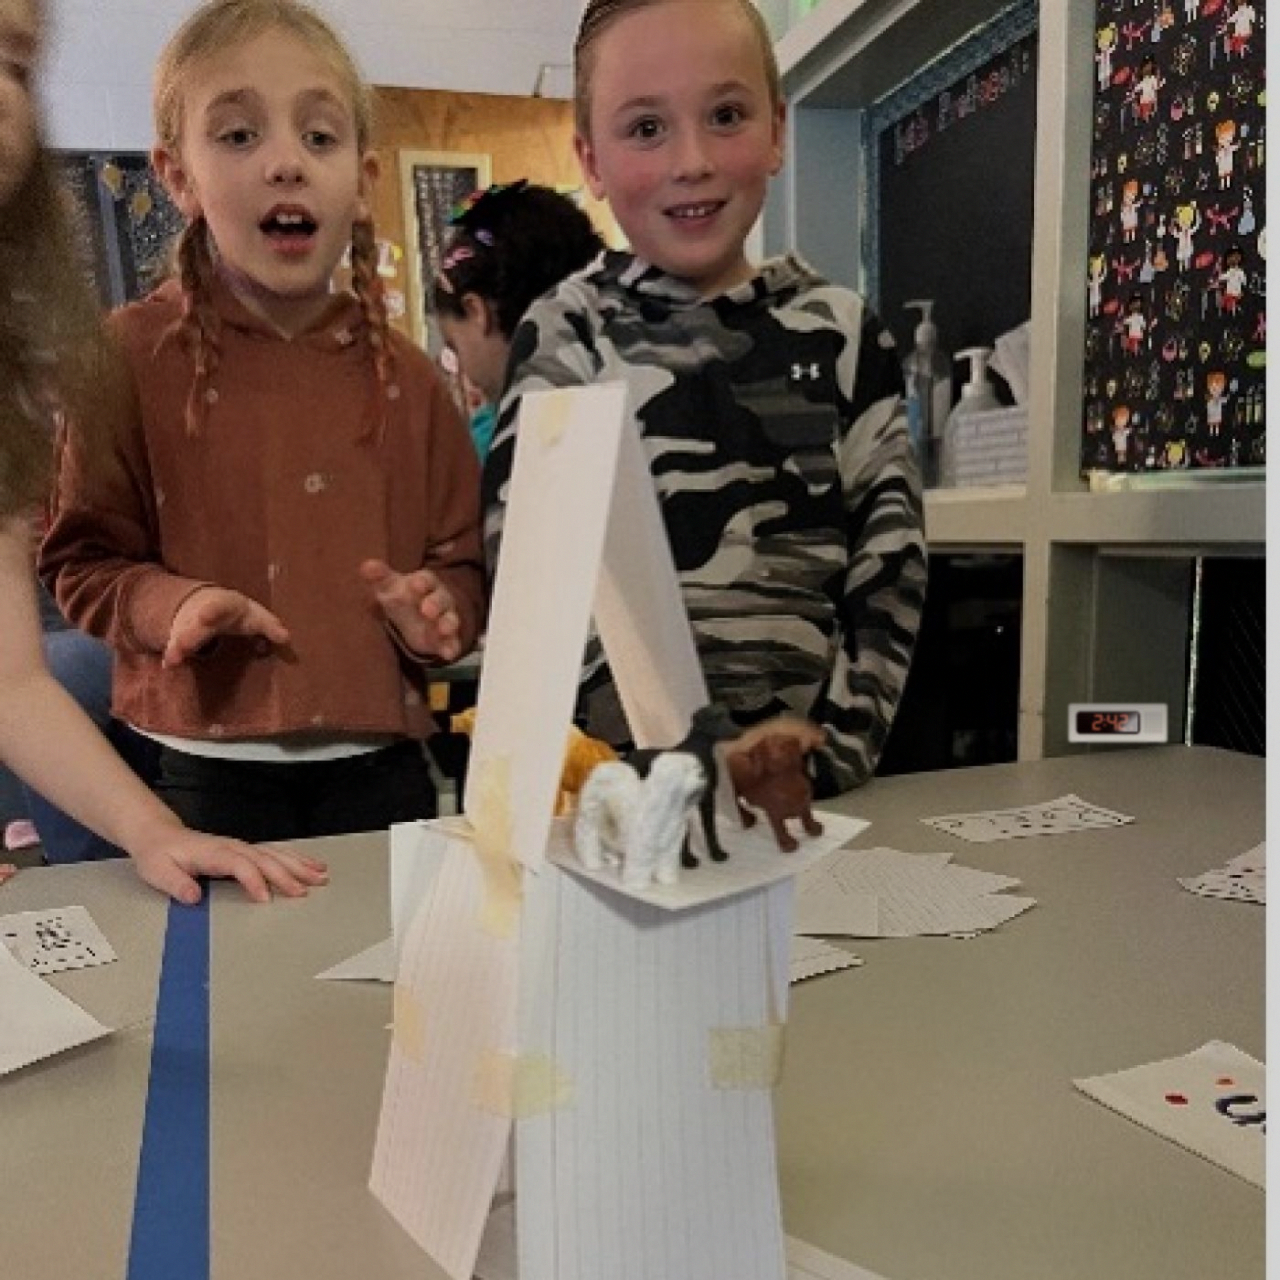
2:42
